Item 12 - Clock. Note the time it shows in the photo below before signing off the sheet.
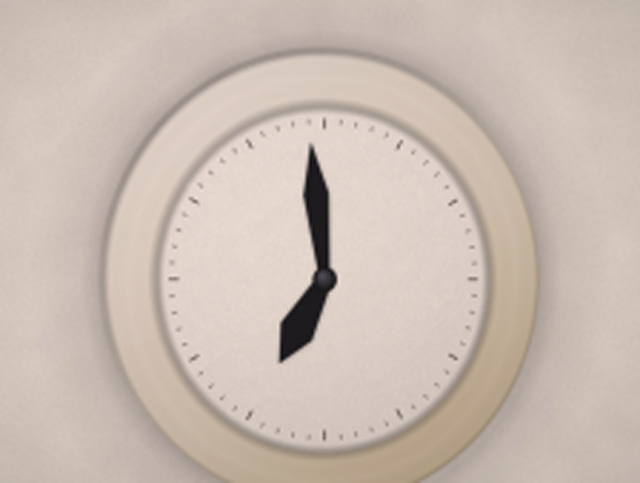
6:59
